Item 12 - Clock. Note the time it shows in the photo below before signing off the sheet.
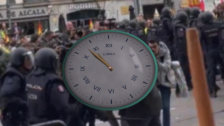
10:53
